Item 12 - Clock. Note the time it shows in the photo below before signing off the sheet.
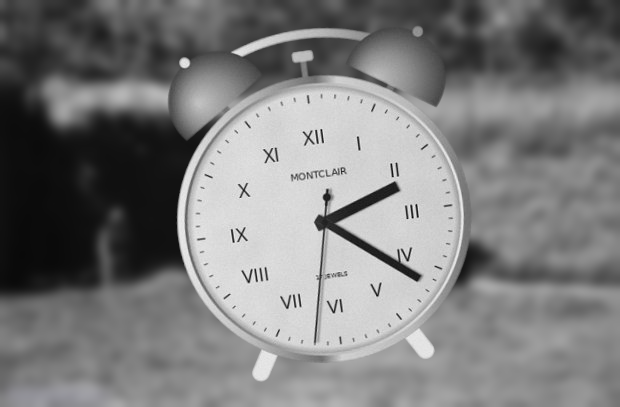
2:21:32
